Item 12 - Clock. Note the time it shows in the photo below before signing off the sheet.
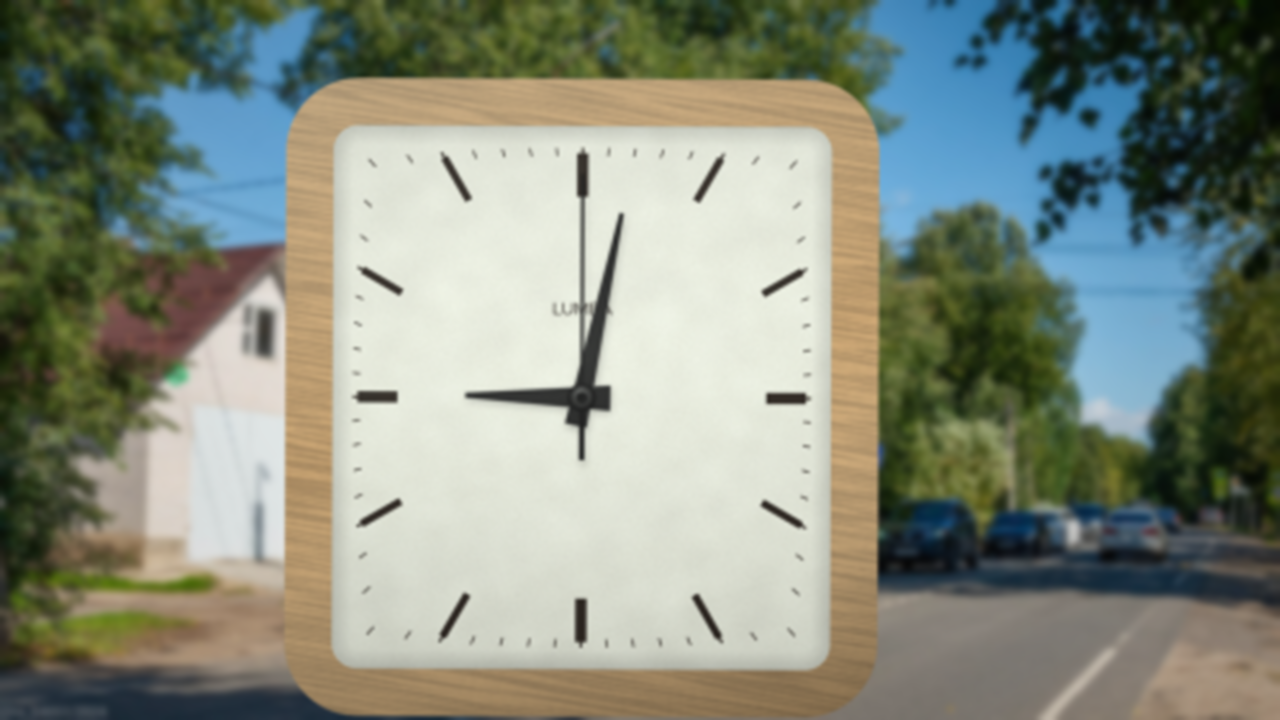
9:02:00
